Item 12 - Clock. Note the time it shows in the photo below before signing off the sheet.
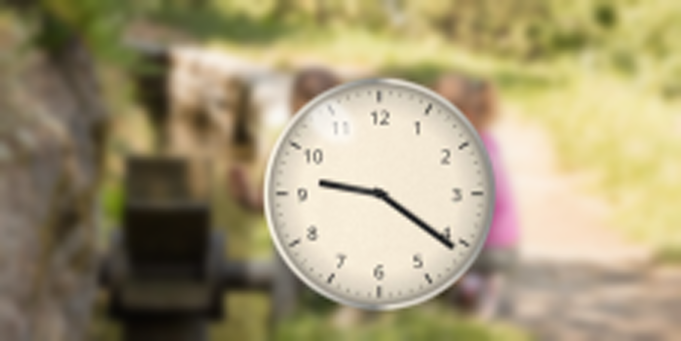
9:21
